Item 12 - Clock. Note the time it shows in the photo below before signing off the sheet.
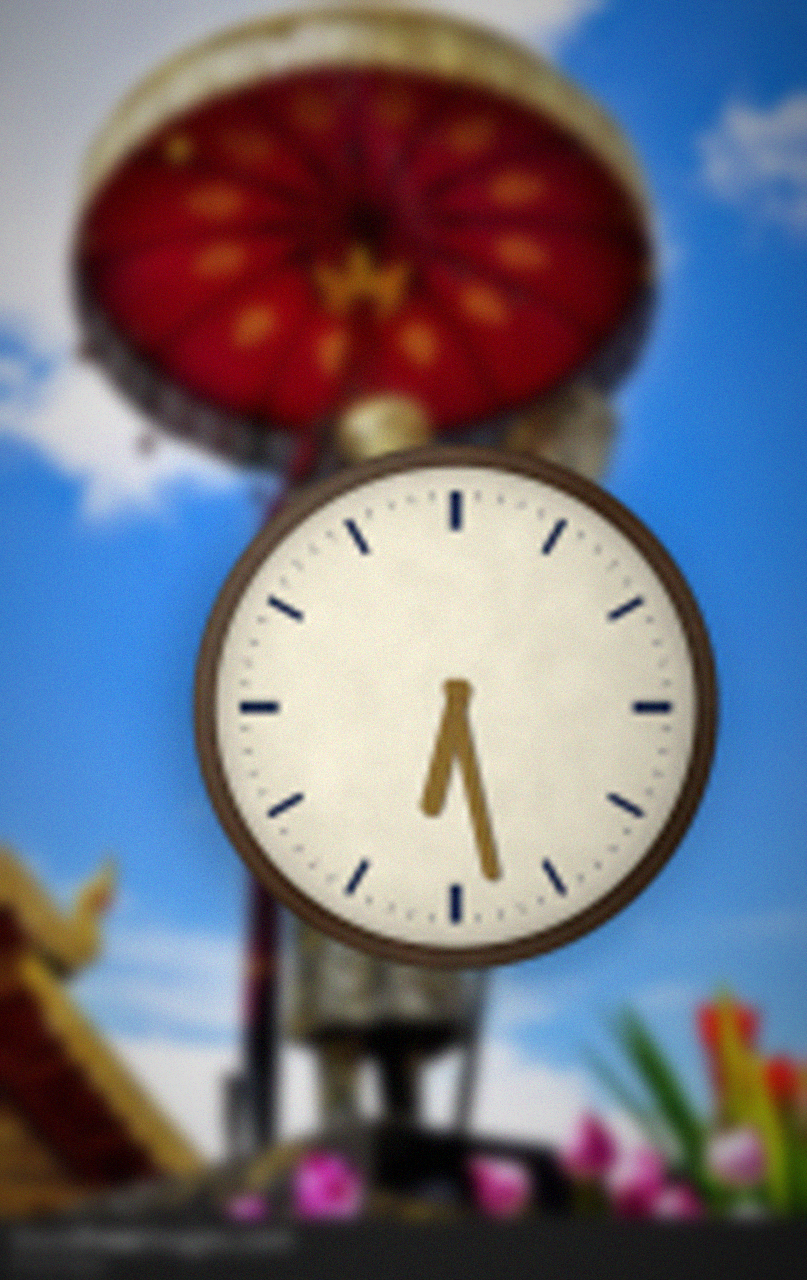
6:28
